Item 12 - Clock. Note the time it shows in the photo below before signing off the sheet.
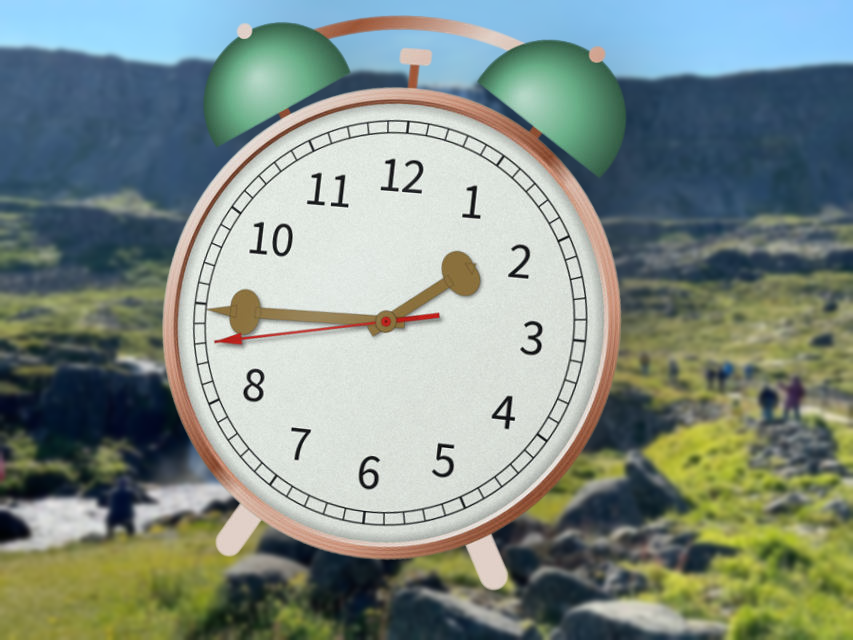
1:44:43
